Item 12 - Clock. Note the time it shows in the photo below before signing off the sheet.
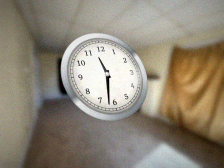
11:32
